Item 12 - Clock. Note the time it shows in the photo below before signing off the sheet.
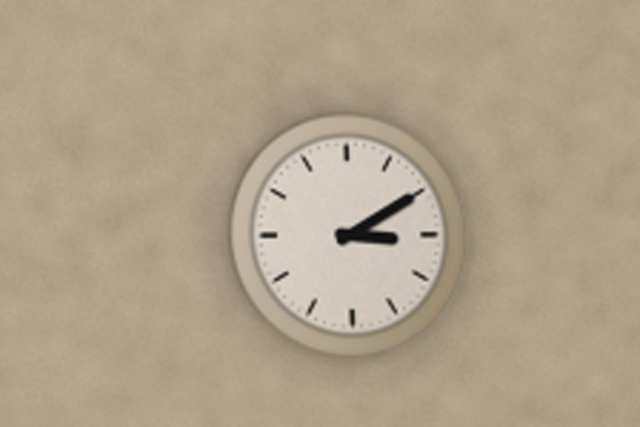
3:10
